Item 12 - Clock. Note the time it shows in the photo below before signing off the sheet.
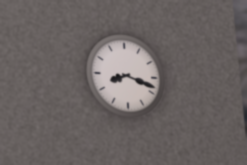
8:18
